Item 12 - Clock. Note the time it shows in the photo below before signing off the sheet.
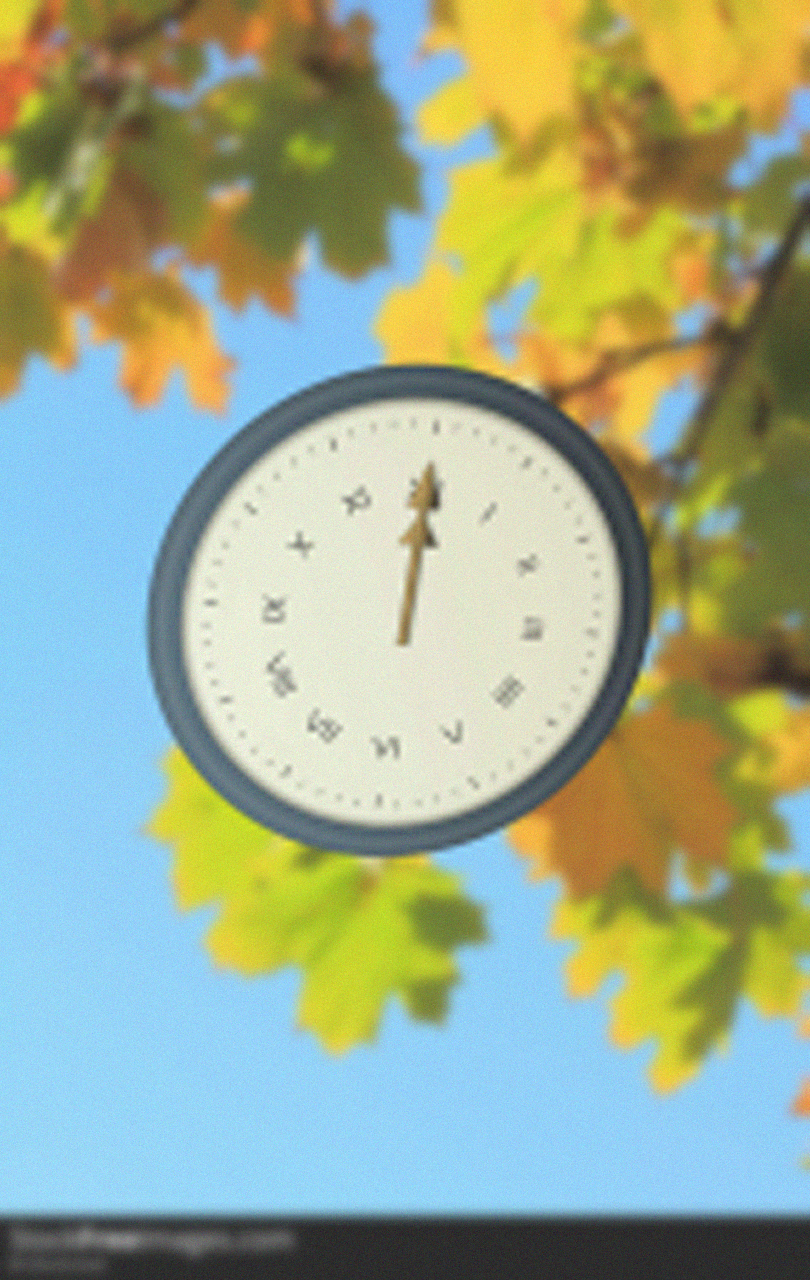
12:00
